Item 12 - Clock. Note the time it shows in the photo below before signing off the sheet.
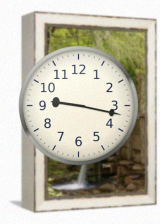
9:17
